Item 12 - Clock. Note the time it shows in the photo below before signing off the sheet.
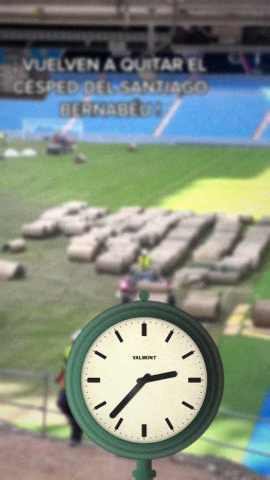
2:37
